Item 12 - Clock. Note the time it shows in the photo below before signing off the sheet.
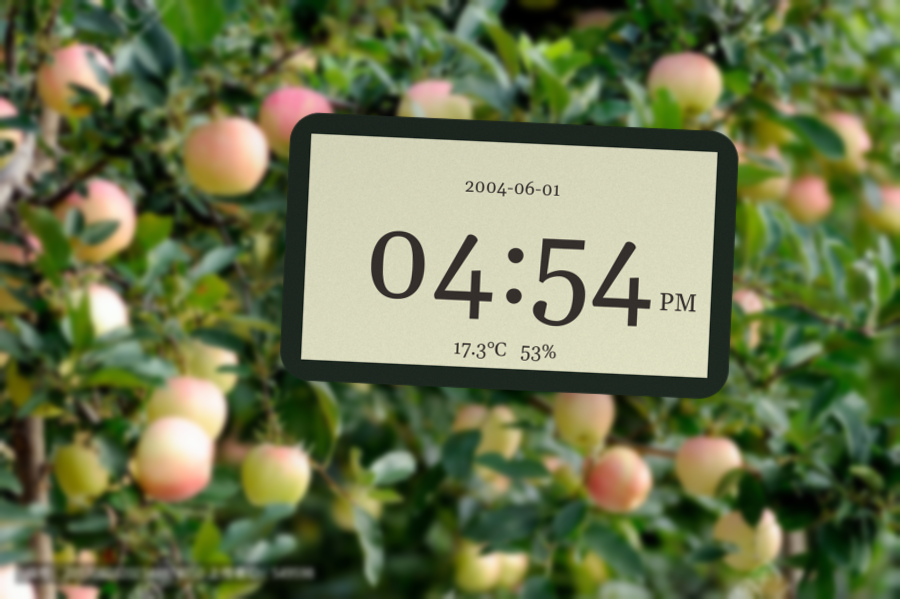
4:54
